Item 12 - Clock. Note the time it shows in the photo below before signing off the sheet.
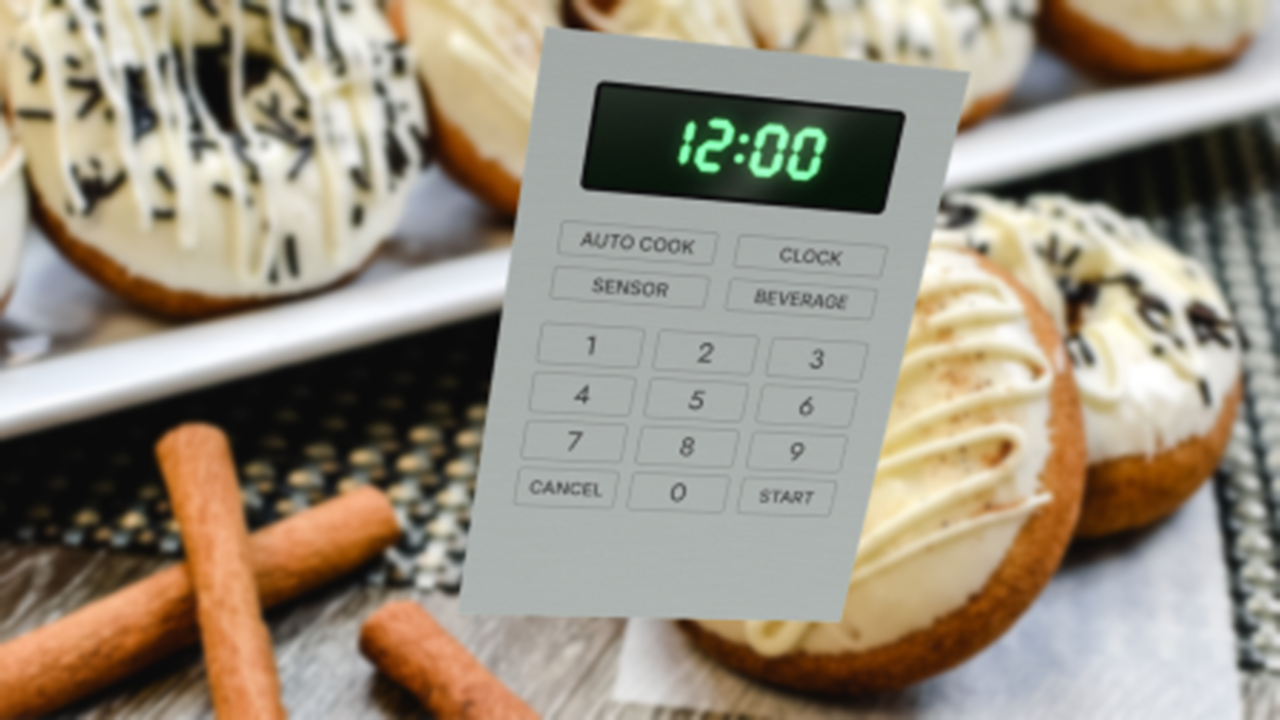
12:00
